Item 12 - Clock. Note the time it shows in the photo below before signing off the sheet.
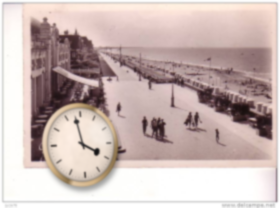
3:58
